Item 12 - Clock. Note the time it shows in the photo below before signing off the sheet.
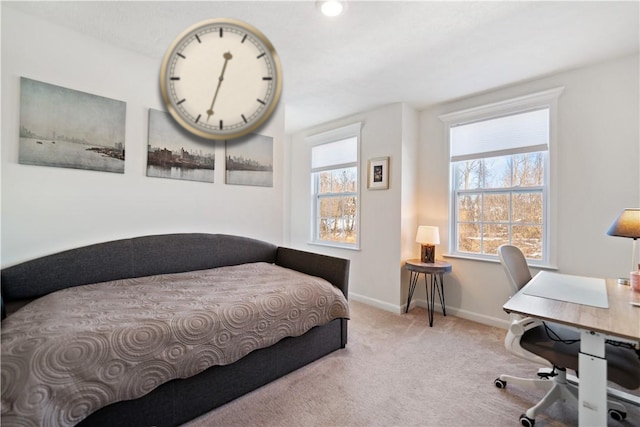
12:33
